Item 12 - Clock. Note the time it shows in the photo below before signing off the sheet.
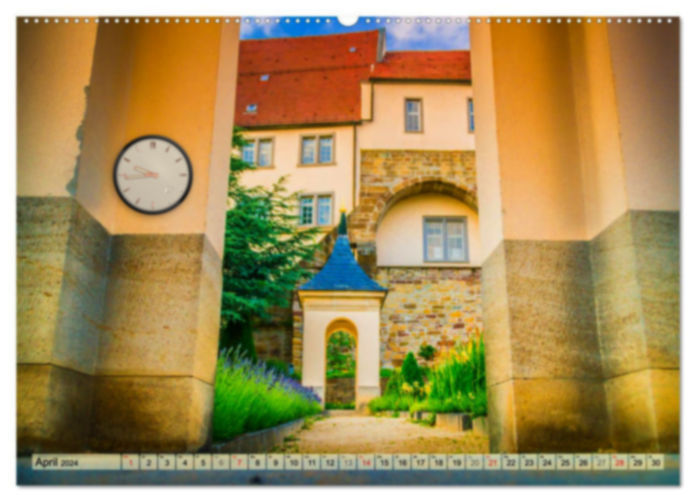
9:44
